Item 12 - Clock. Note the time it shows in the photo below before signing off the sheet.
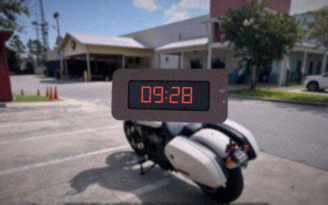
9:28
